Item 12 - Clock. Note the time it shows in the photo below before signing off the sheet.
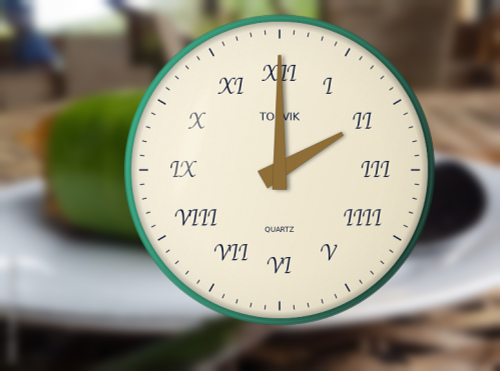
2:00
